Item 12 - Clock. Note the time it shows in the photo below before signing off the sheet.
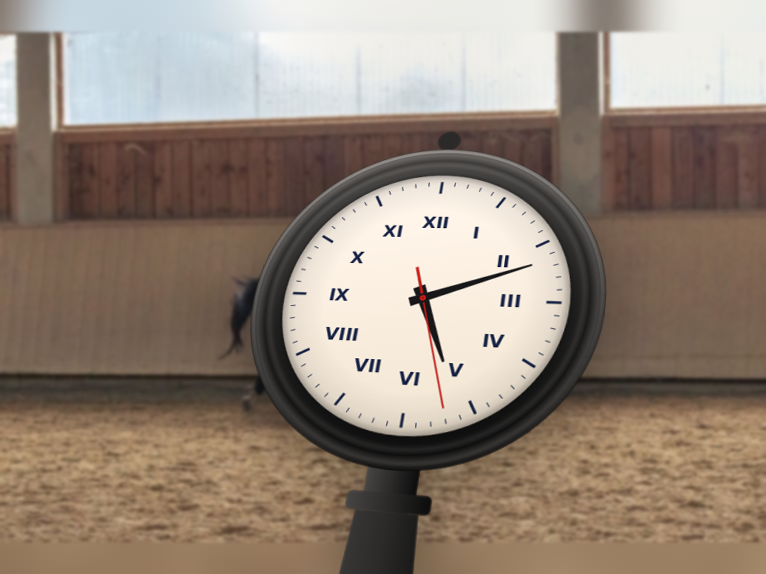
5:11:27
